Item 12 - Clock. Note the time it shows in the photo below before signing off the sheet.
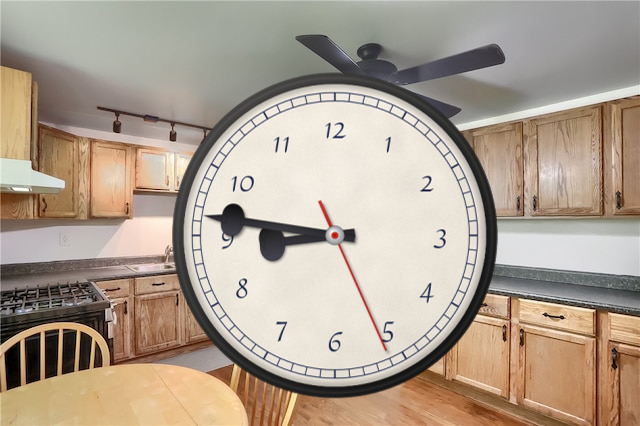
8:46:26
